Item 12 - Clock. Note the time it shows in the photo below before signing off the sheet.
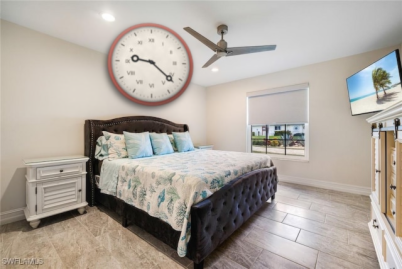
9:22
